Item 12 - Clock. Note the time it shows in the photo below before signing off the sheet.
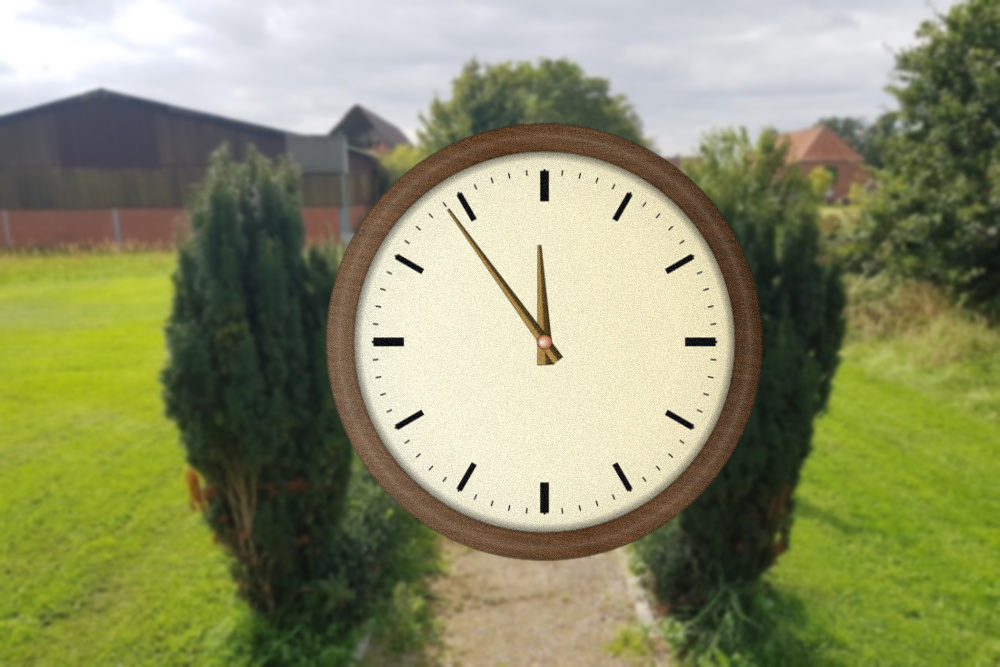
11:54
